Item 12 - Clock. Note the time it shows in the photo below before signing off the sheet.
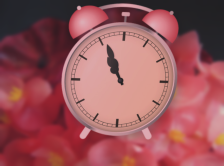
10:56
